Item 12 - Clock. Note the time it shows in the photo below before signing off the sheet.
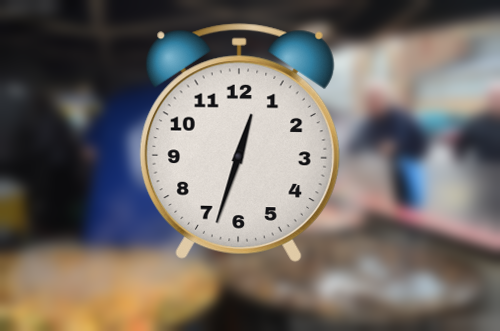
12:33
